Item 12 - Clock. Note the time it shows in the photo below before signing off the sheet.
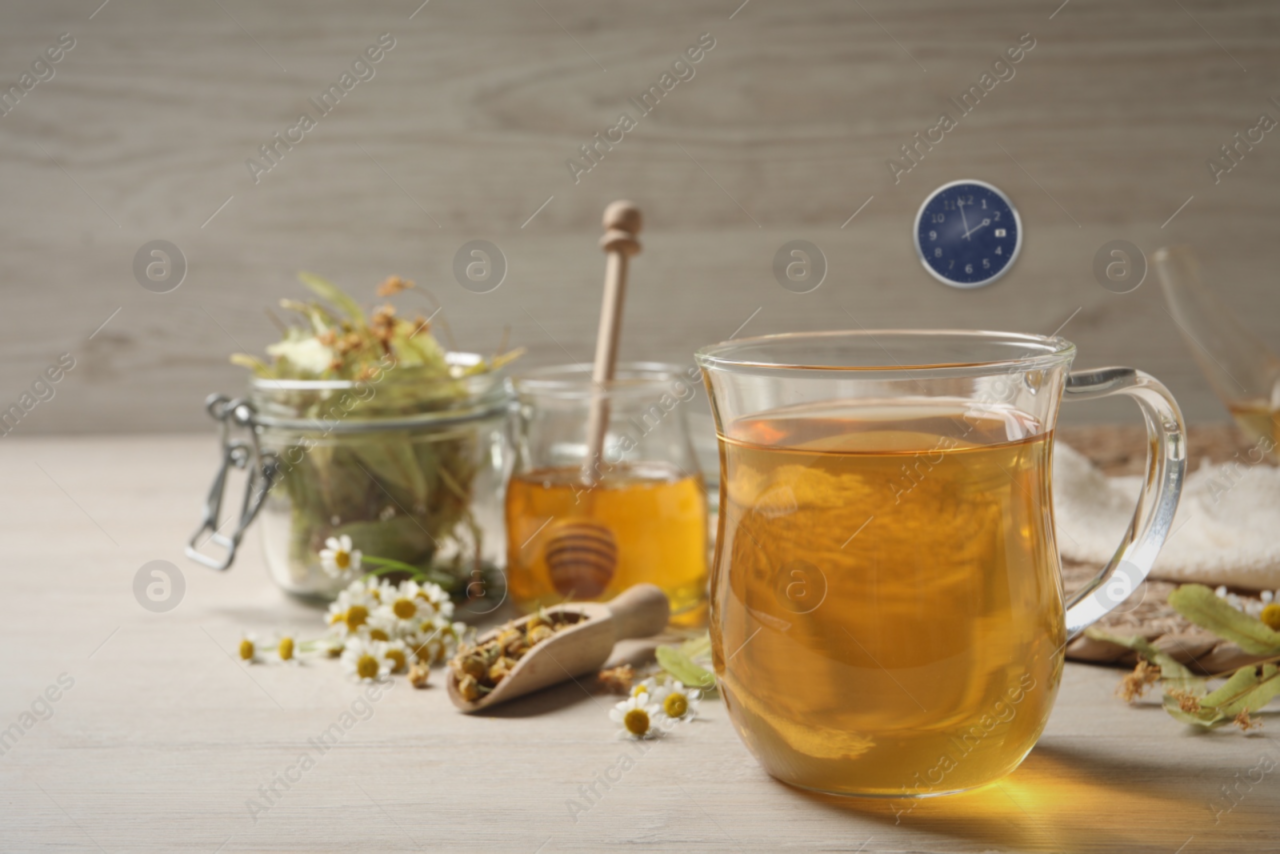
1:58
